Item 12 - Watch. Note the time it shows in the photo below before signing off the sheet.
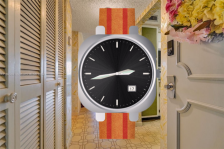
2:43
